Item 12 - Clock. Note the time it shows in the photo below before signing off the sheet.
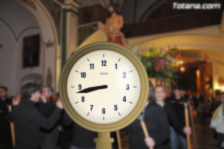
8:43
